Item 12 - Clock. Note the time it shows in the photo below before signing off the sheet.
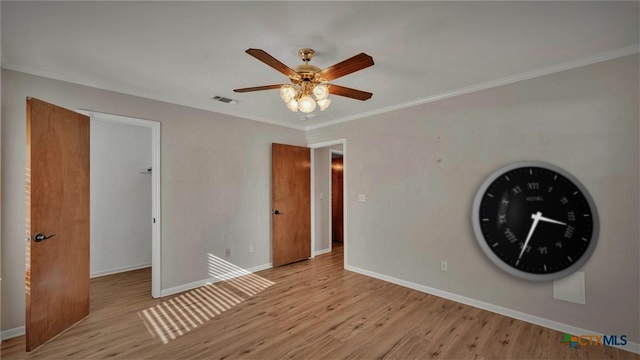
3:35
